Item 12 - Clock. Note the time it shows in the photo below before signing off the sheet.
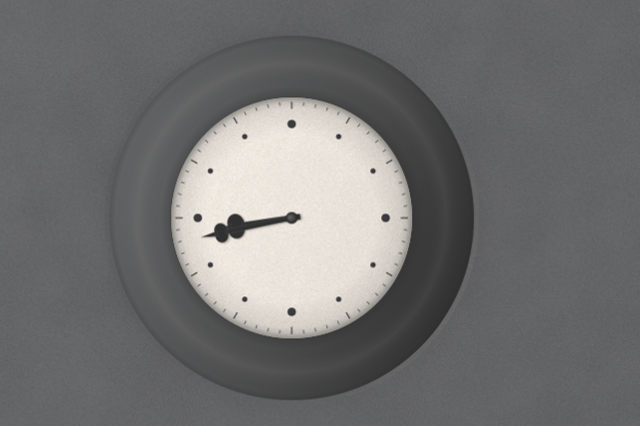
8:43
